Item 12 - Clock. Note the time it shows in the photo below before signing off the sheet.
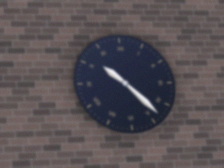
10:23
